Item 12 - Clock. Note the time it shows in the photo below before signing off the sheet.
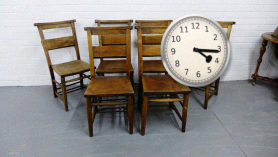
4:16
